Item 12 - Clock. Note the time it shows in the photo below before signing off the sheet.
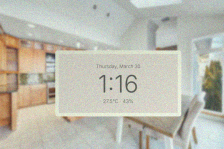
1:16
